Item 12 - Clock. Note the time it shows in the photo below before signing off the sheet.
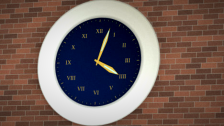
4:03
